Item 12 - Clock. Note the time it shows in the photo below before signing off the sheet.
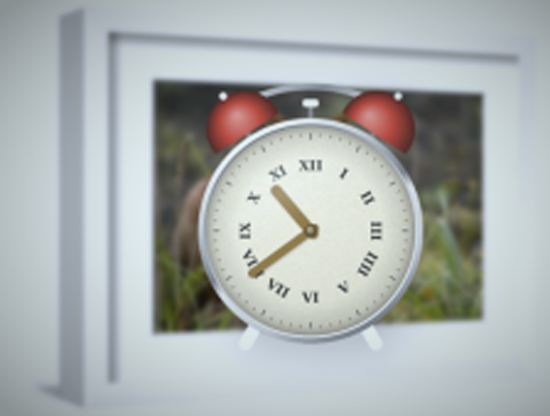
10:39
